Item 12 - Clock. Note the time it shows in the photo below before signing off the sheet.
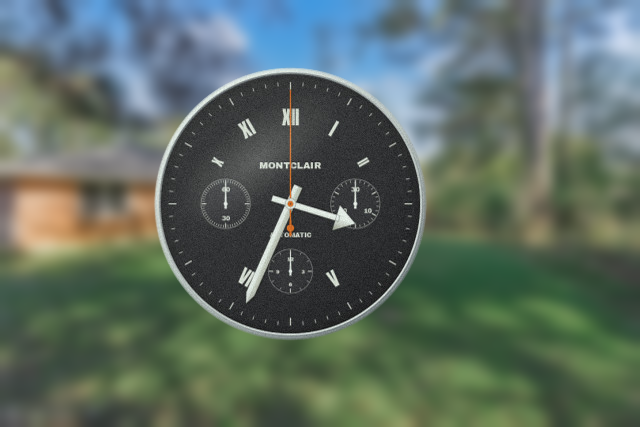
3:34
